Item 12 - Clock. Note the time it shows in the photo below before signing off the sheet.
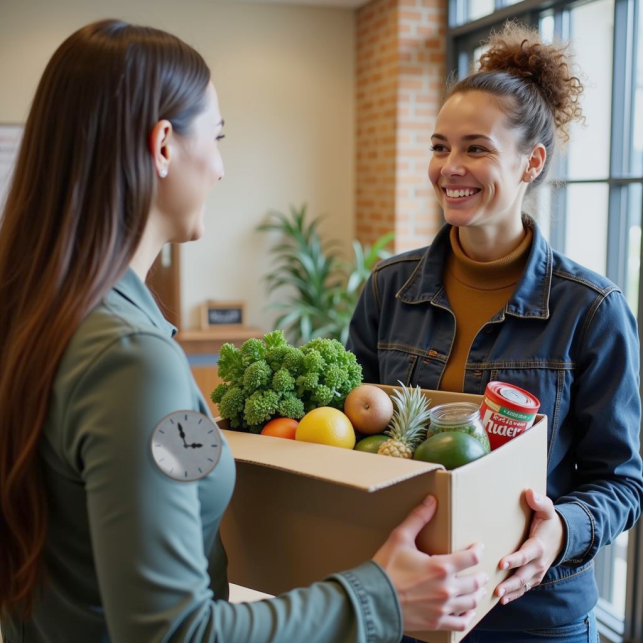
2:57
